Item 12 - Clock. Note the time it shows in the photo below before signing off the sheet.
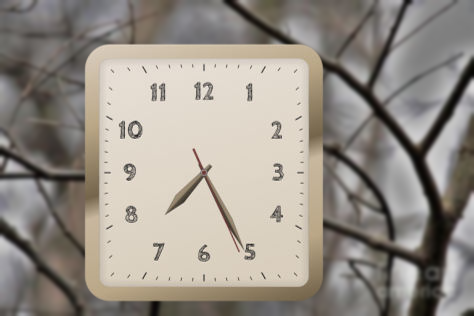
7:25:26
